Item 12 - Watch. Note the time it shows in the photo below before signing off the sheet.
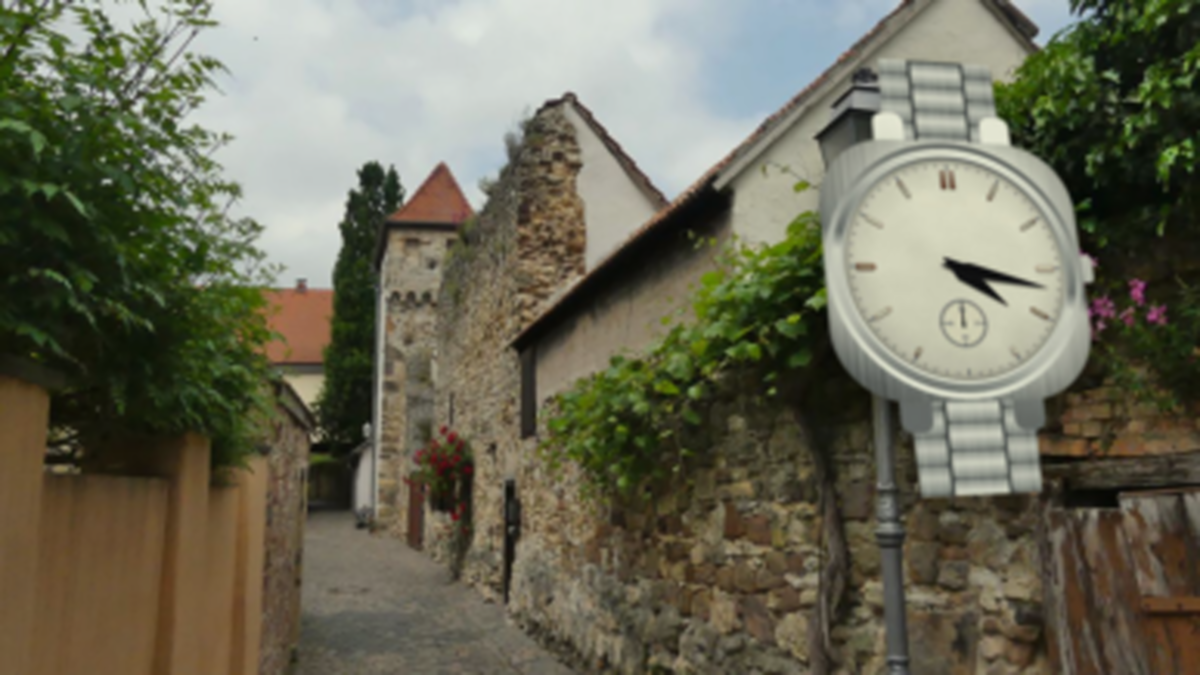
4:17
